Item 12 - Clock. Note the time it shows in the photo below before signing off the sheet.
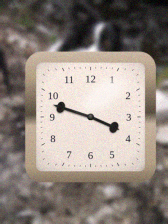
3:48
